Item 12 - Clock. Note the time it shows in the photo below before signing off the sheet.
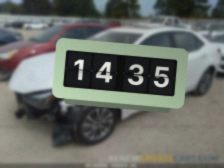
14:35
